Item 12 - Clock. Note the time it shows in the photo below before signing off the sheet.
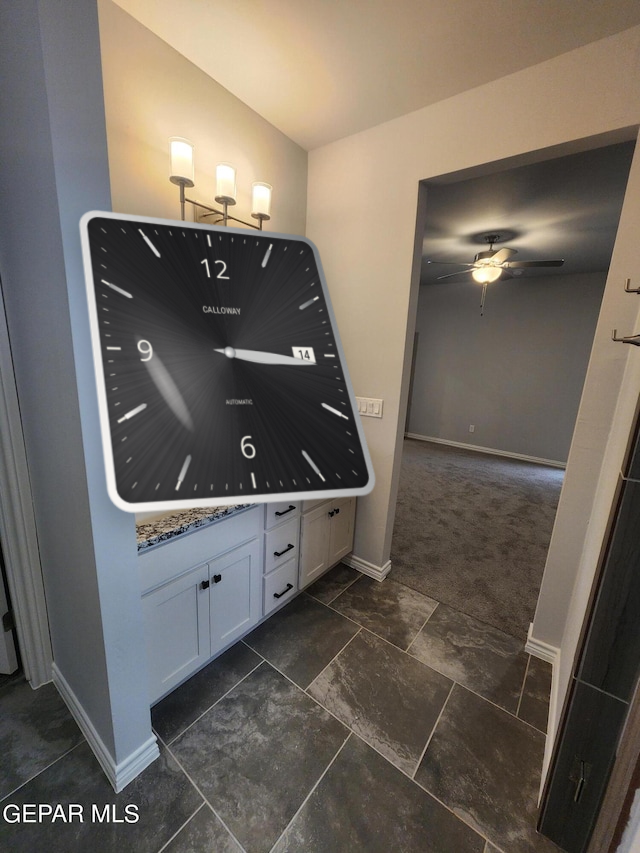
3:16
